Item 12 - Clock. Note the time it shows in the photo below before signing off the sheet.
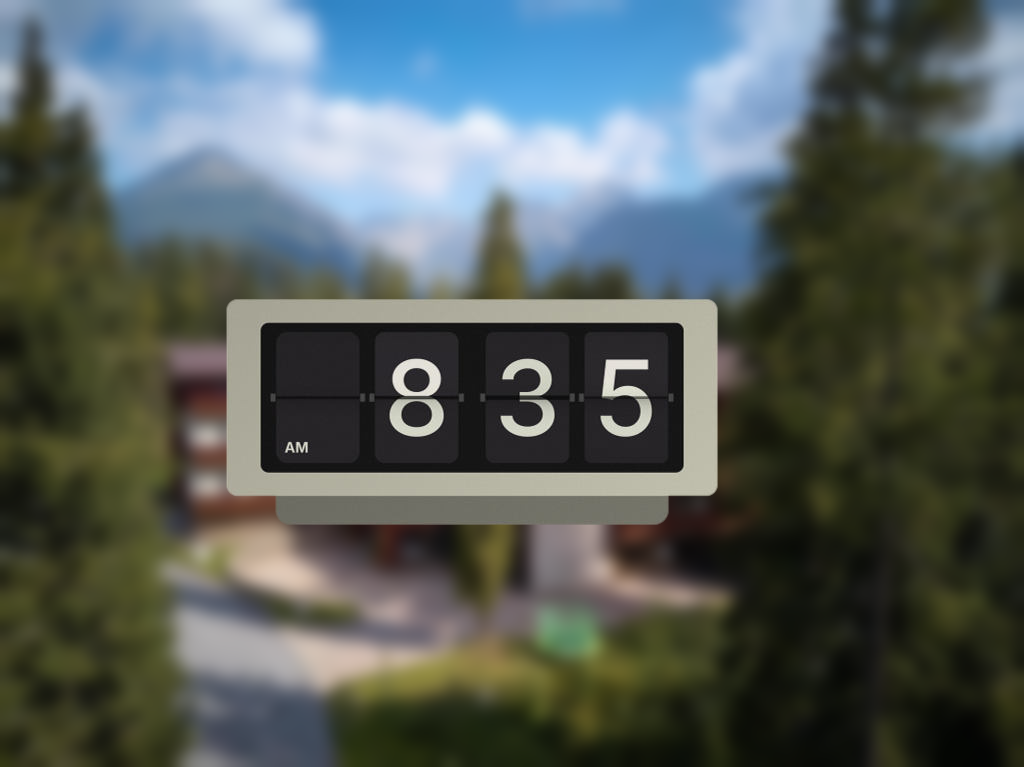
8:35
